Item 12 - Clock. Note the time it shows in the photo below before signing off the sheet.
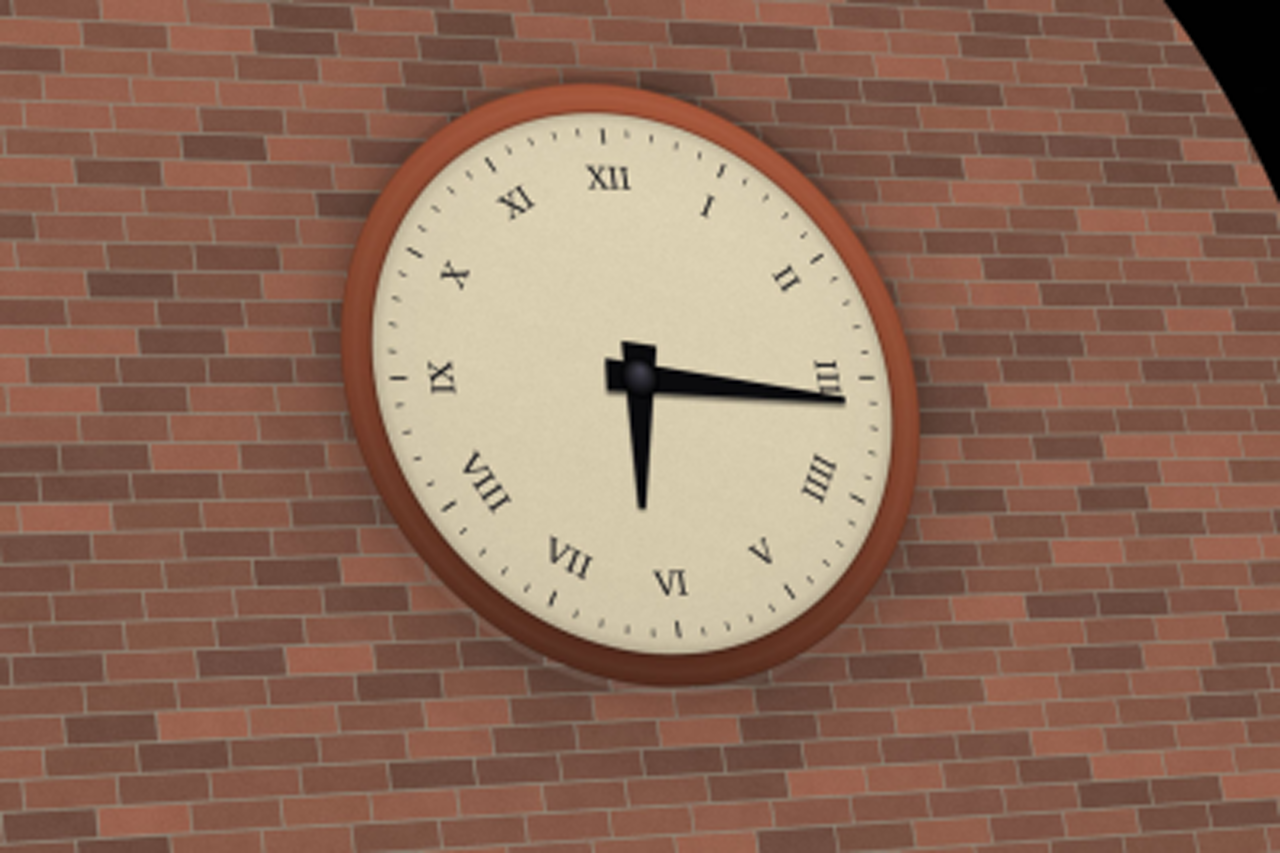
6:16
